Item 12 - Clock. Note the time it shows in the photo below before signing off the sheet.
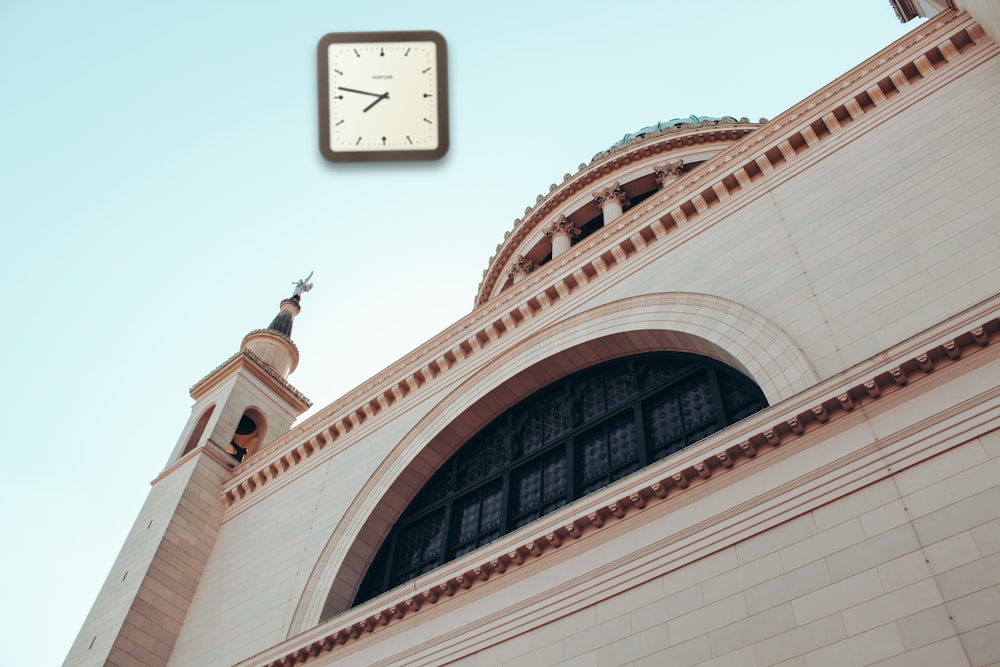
7:47
